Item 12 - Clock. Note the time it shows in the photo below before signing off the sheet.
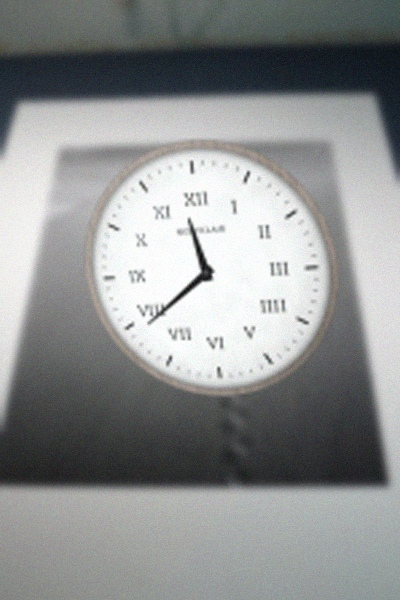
11:39
